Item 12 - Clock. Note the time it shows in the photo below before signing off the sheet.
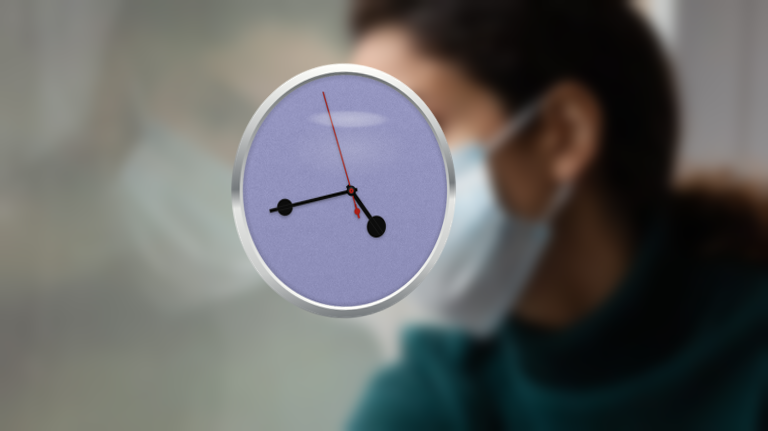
4:42:57
